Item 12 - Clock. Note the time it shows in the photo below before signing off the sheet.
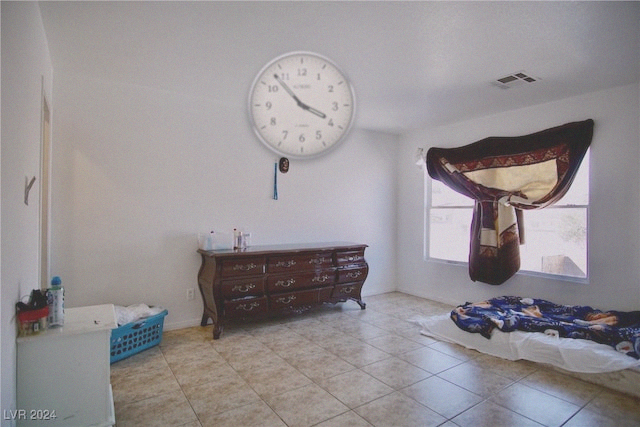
3:53
